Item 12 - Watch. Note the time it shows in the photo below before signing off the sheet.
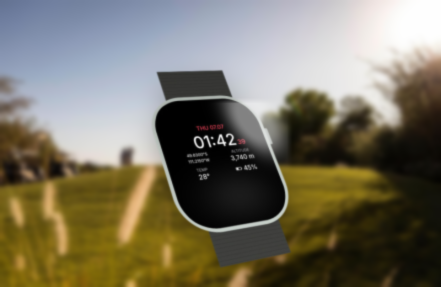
1:42
